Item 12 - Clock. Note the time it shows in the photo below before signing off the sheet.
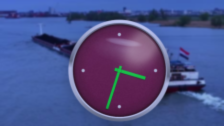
3:33
